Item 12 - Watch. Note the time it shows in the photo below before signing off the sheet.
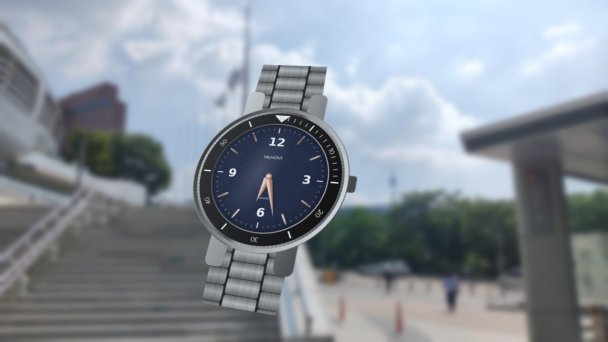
6:27
